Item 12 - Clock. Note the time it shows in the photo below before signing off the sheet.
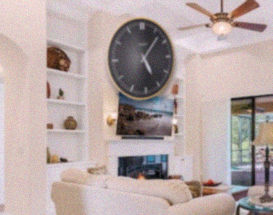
5:07
